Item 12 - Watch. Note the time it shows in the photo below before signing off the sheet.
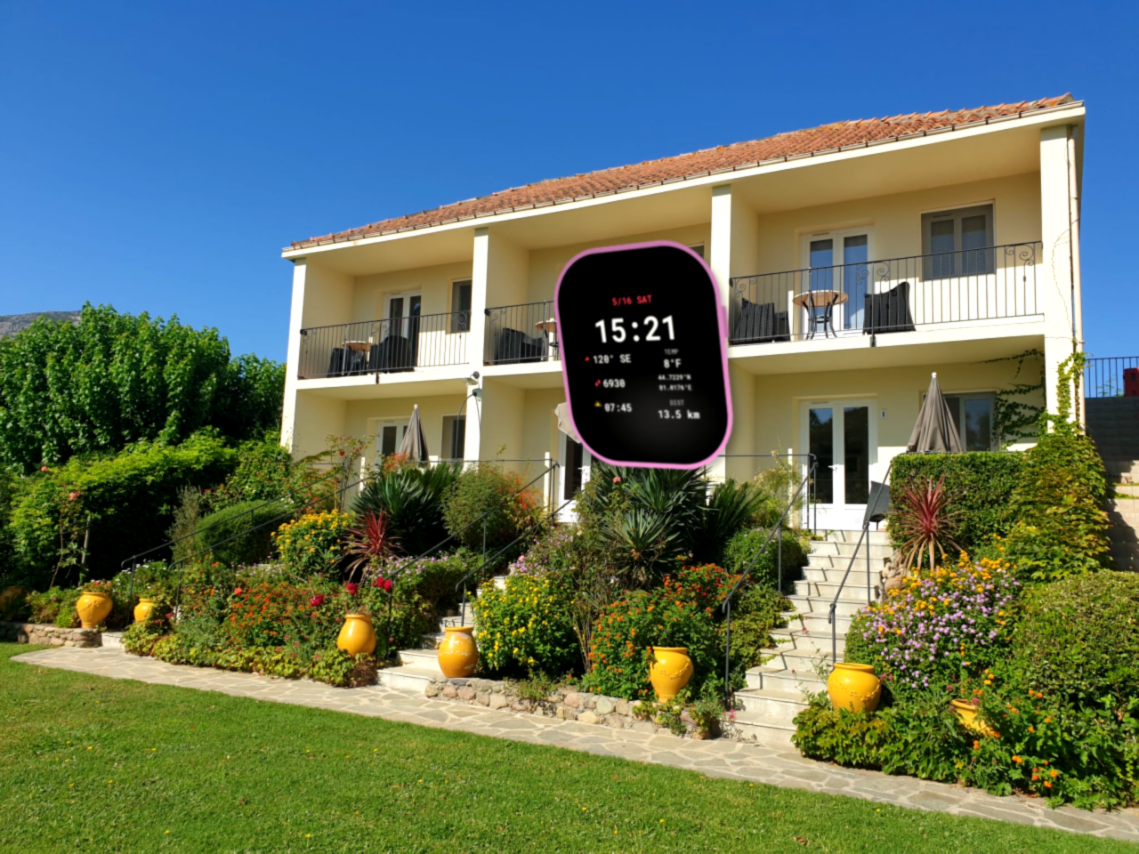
15:21
